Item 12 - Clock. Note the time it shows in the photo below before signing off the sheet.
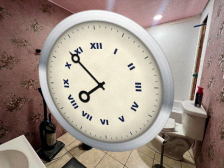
7:53
